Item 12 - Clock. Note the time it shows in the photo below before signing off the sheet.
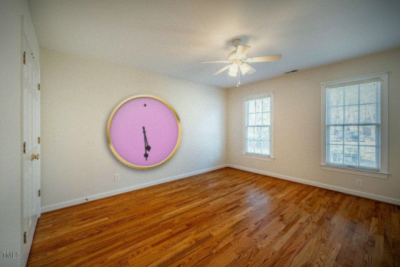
5:29
